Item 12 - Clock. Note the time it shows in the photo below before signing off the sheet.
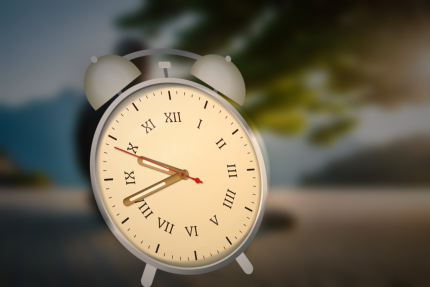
9:41:49
